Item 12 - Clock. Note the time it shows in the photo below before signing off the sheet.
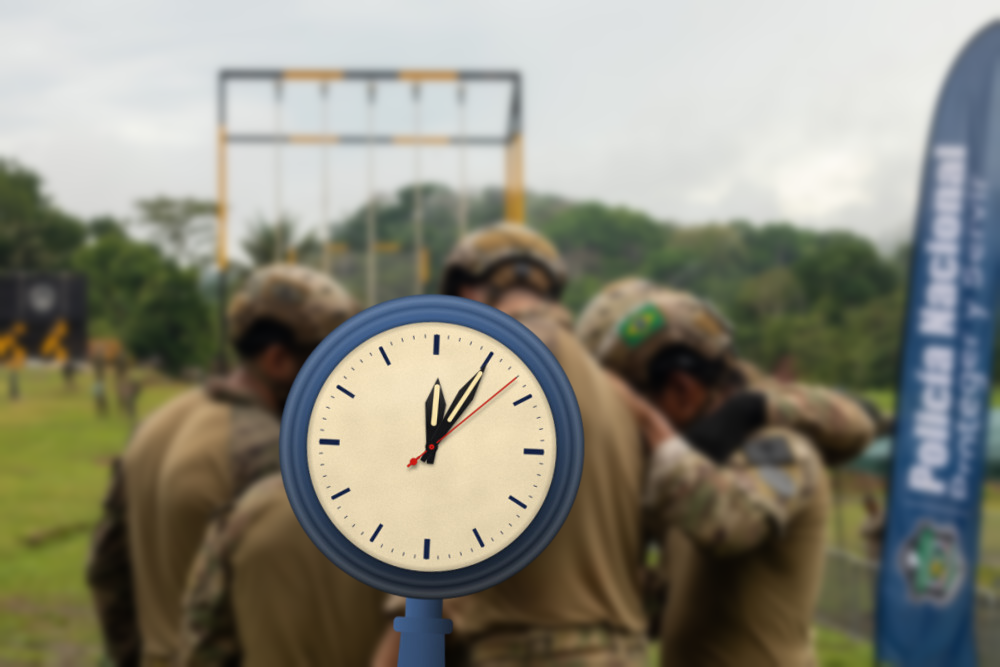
12:05:08
